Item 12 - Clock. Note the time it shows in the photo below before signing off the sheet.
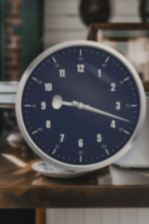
9:18
